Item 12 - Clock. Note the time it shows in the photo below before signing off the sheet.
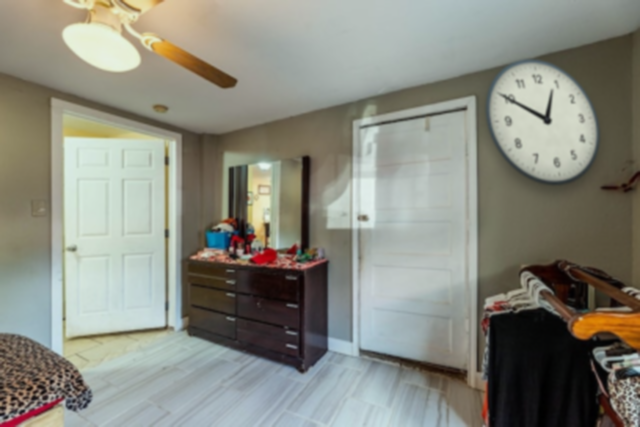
12:50
